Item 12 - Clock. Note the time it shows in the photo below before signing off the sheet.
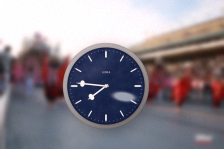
7:46
